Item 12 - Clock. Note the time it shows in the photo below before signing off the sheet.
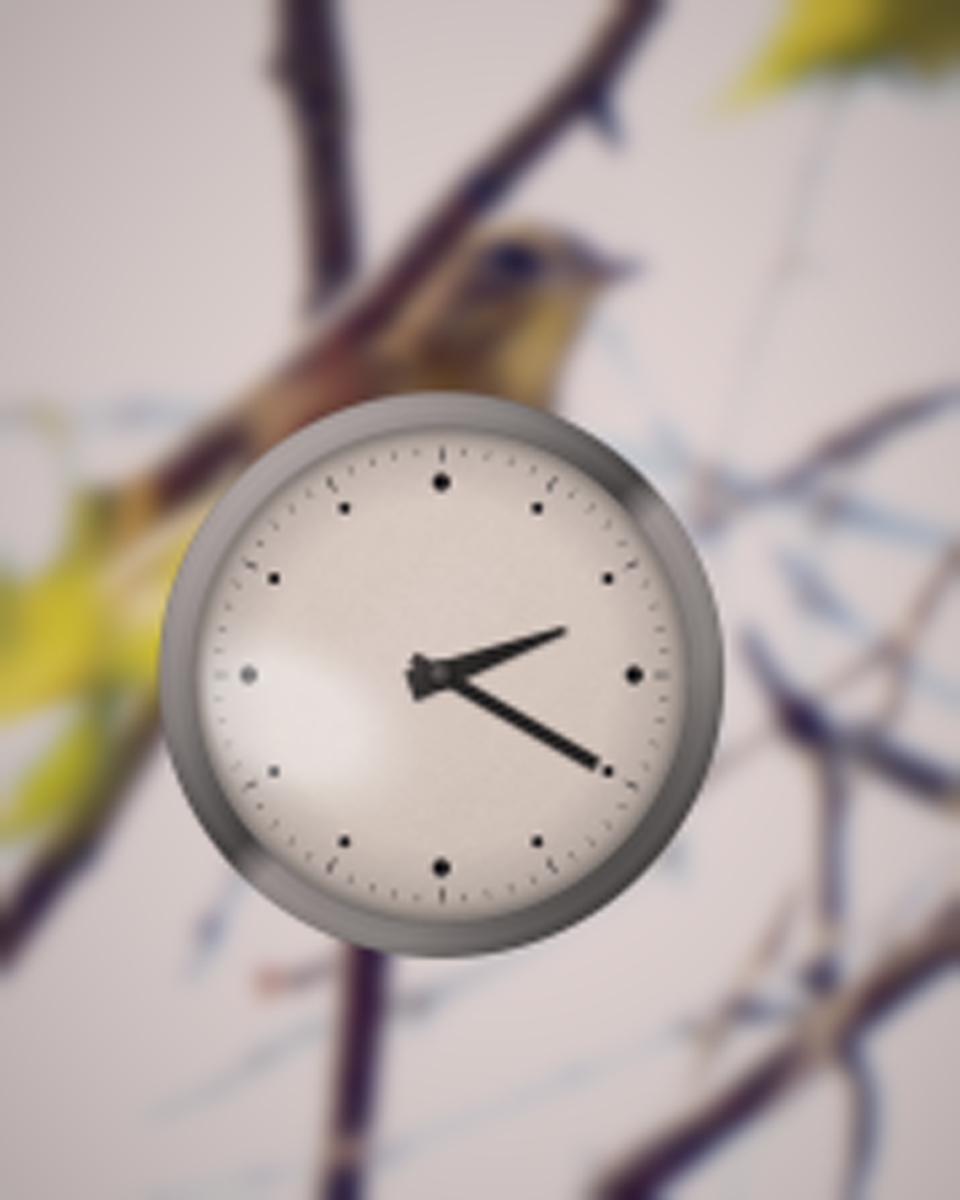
2:20
